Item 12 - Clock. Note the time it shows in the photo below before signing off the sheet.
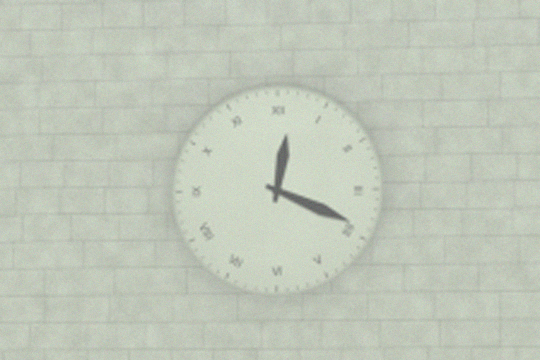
12:19
